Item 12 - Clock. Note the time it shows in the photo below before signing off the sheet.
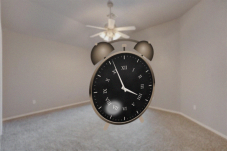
3:56
